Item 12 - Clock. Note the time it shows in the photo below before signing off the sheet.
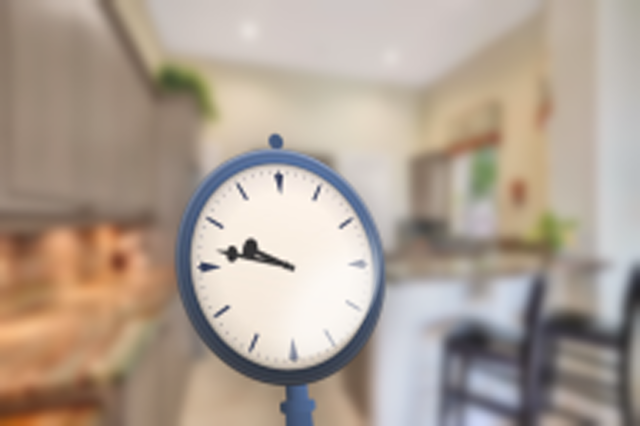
9:47
